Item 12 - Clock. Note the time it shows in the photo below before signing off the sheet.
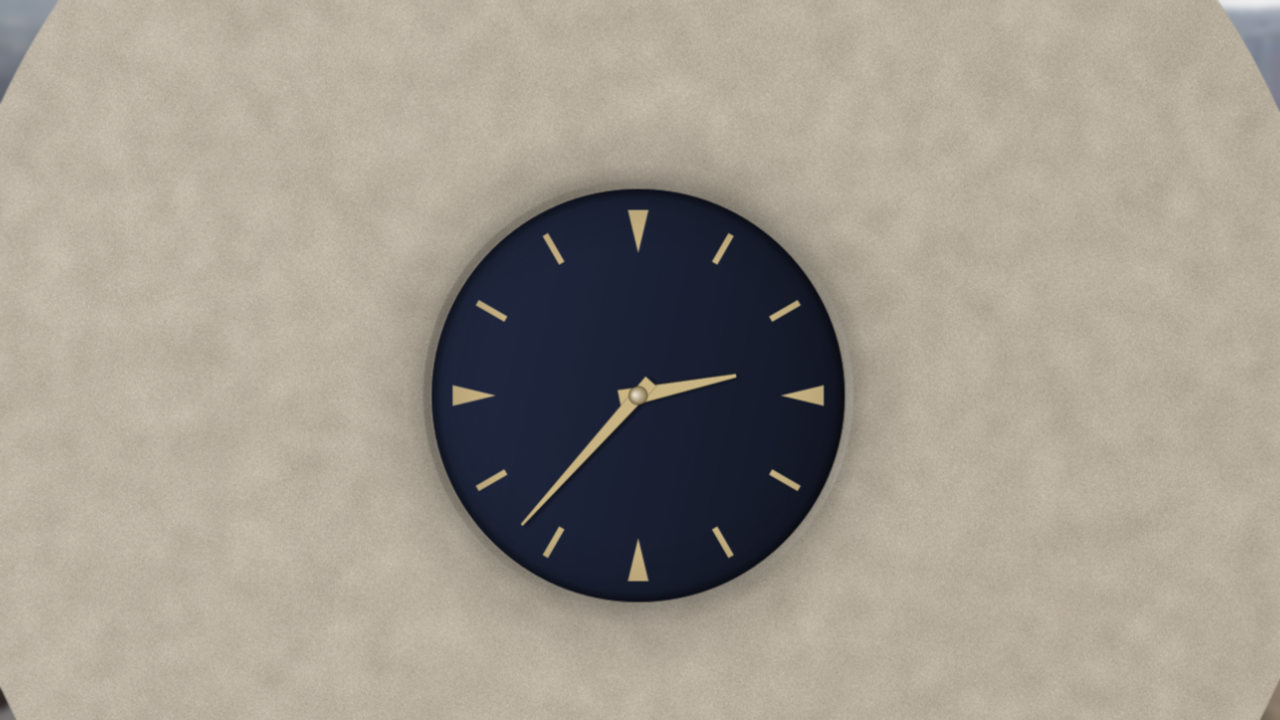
2:37
